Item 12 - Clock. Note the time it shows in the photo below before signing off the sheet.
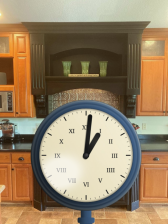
1:01
